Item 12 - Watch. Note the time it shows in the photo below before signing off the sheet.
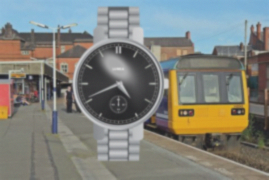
4:41
